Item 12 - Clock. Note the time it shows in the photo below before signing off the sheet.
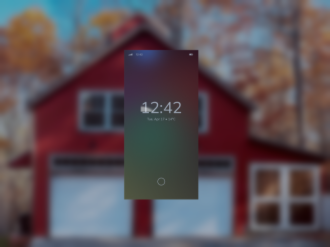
12:42
